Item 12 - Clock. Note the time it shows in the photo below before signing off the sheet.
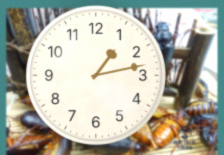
1:13
